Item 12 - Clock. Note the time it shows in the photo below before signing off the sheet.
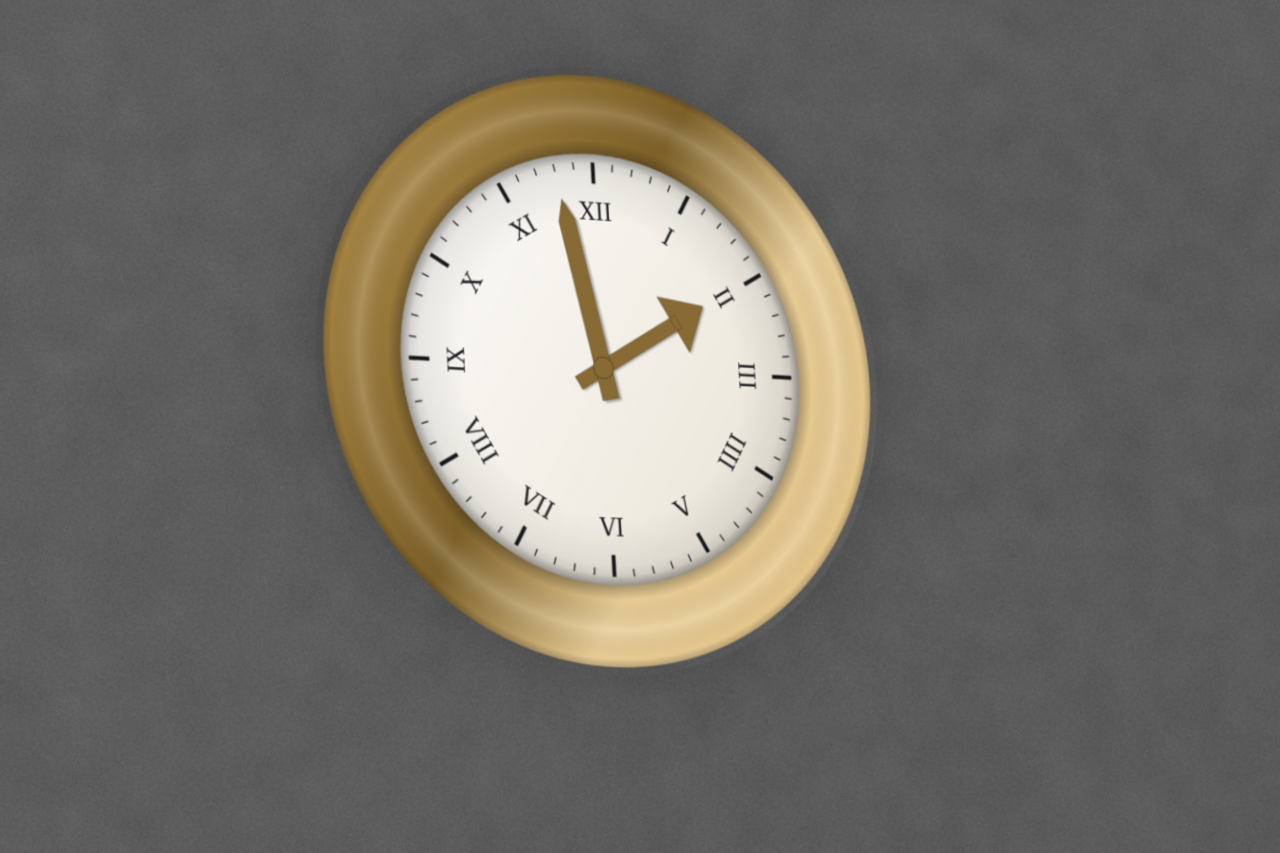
1:58
